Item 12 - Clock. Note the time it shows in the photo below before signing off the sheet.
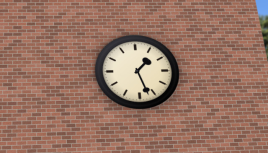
1:27
